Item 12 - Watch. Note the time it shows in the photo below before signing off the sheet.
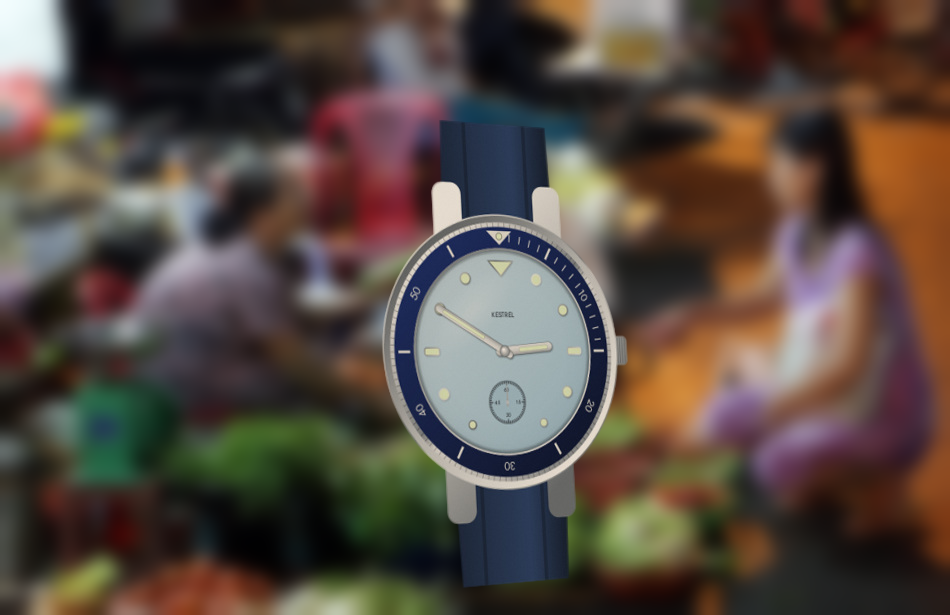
2:50
